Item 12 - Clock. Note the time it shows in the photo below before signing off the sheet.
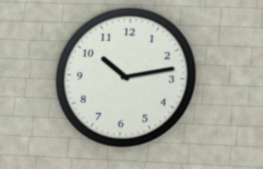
10:13
